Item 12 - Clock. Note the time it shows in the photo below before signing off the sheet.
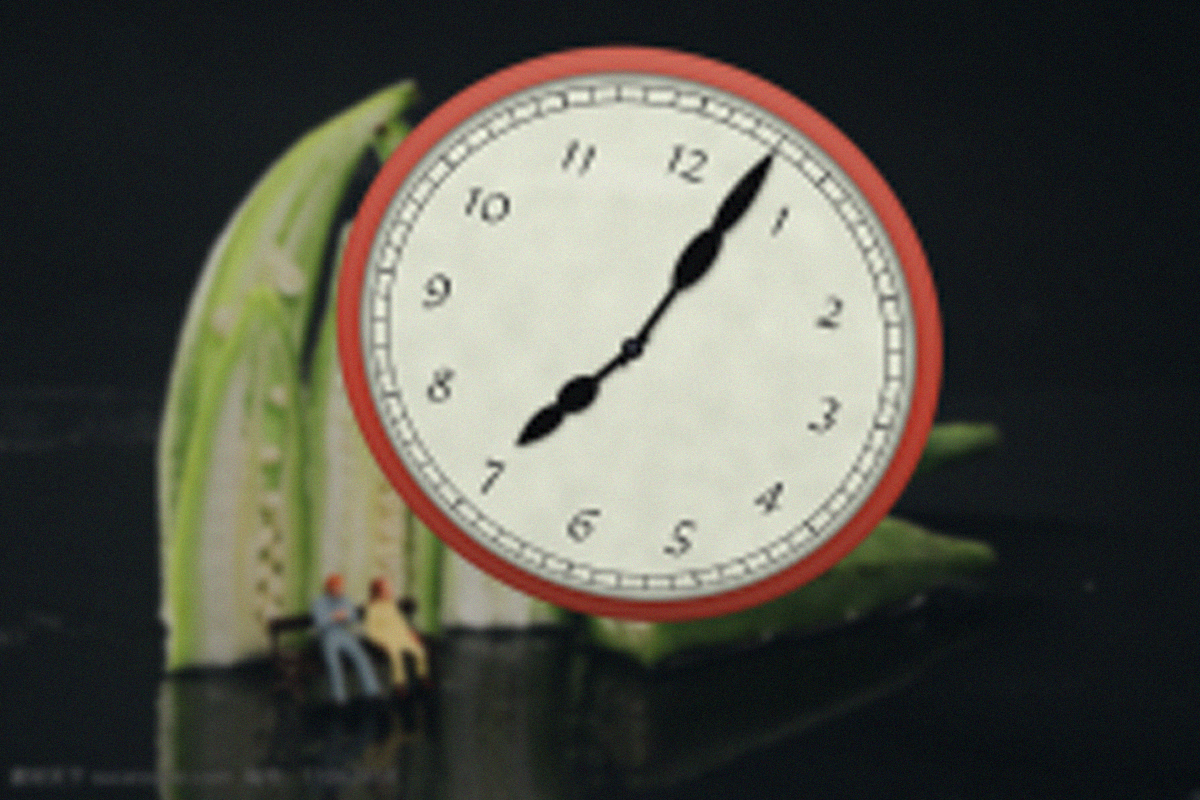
7:03
